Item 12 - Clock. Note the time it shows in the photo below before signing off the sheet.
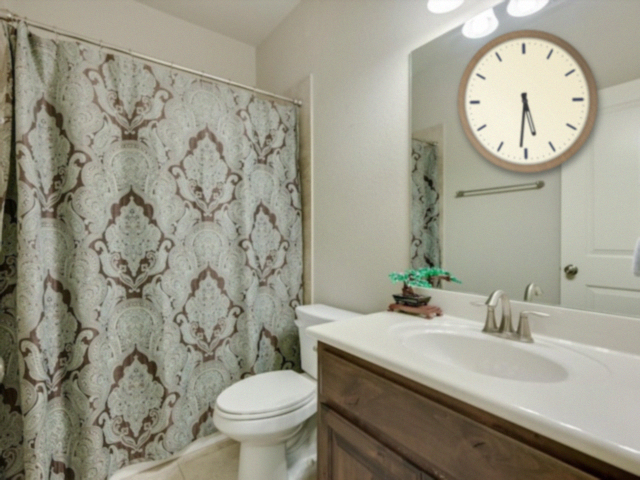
5:31
